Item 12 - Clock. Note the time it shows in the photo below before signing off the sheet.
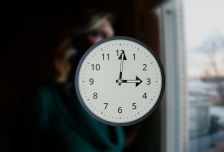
3:01
